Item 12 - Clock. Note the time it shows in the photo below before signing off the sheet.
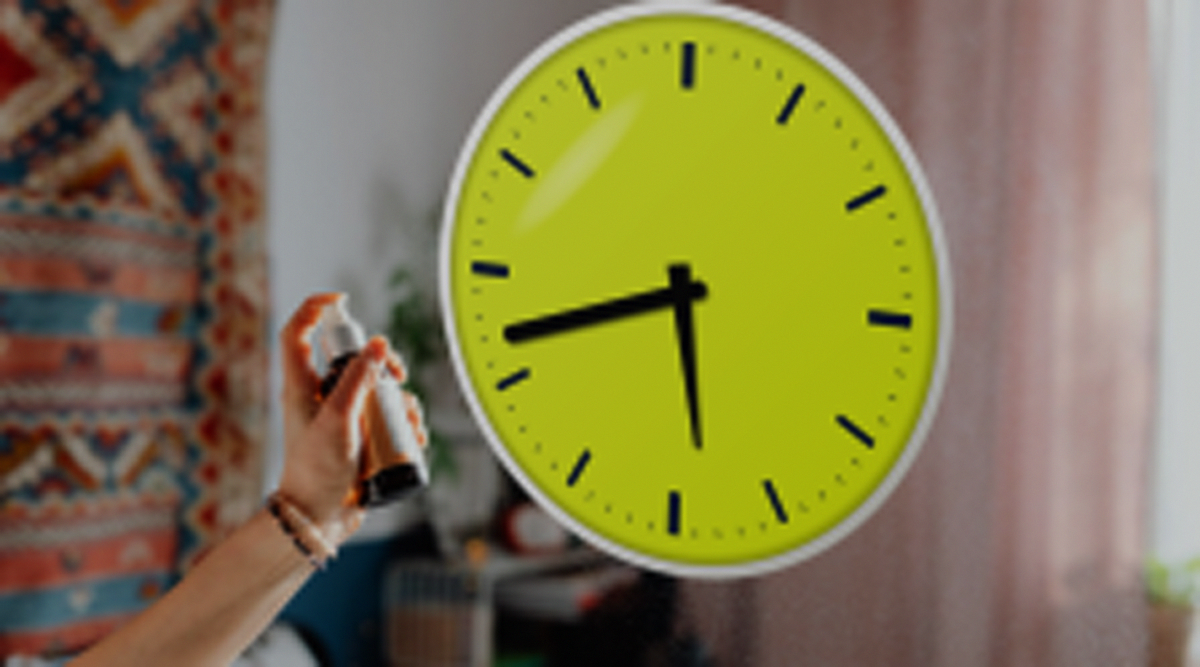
5:42
